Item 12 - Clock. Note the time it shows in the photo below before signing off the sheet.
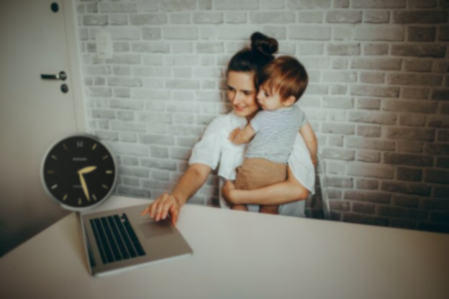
2:27
